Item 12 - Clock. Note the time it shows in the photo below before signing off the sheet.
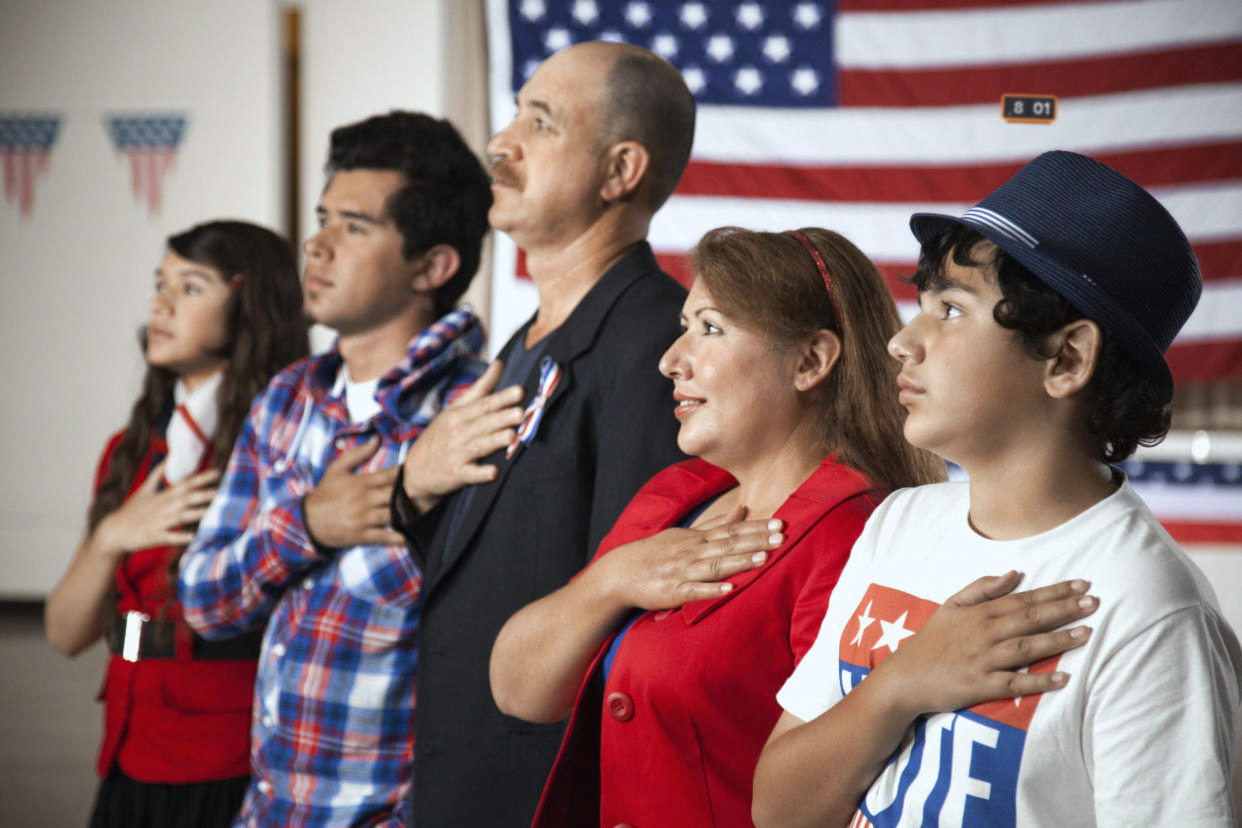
8:01
